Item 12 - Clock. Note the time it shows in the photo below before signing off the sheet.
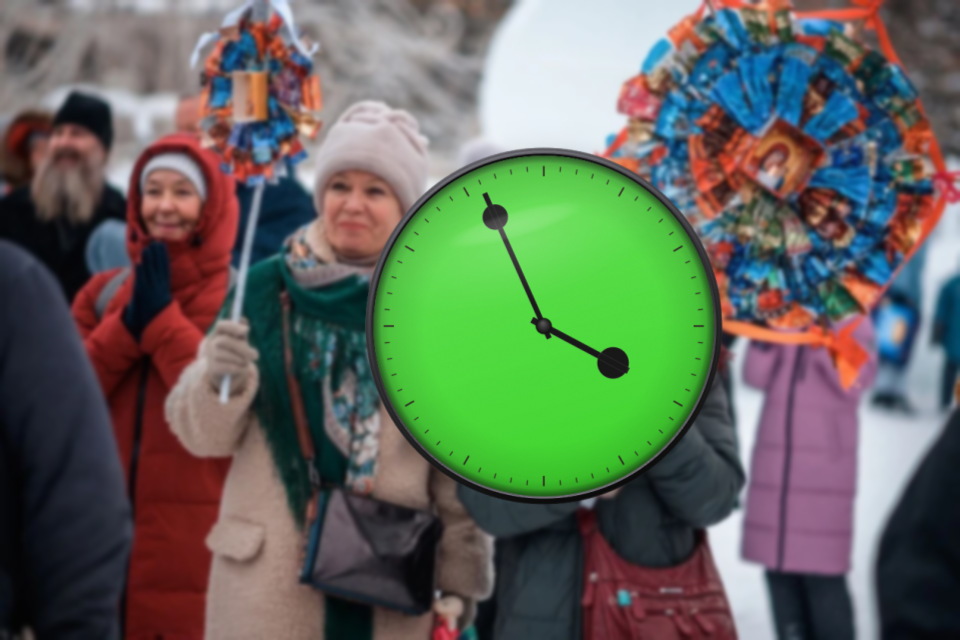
3:56
